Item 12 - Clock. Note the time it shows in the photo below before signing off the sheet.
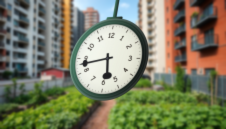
5:43
